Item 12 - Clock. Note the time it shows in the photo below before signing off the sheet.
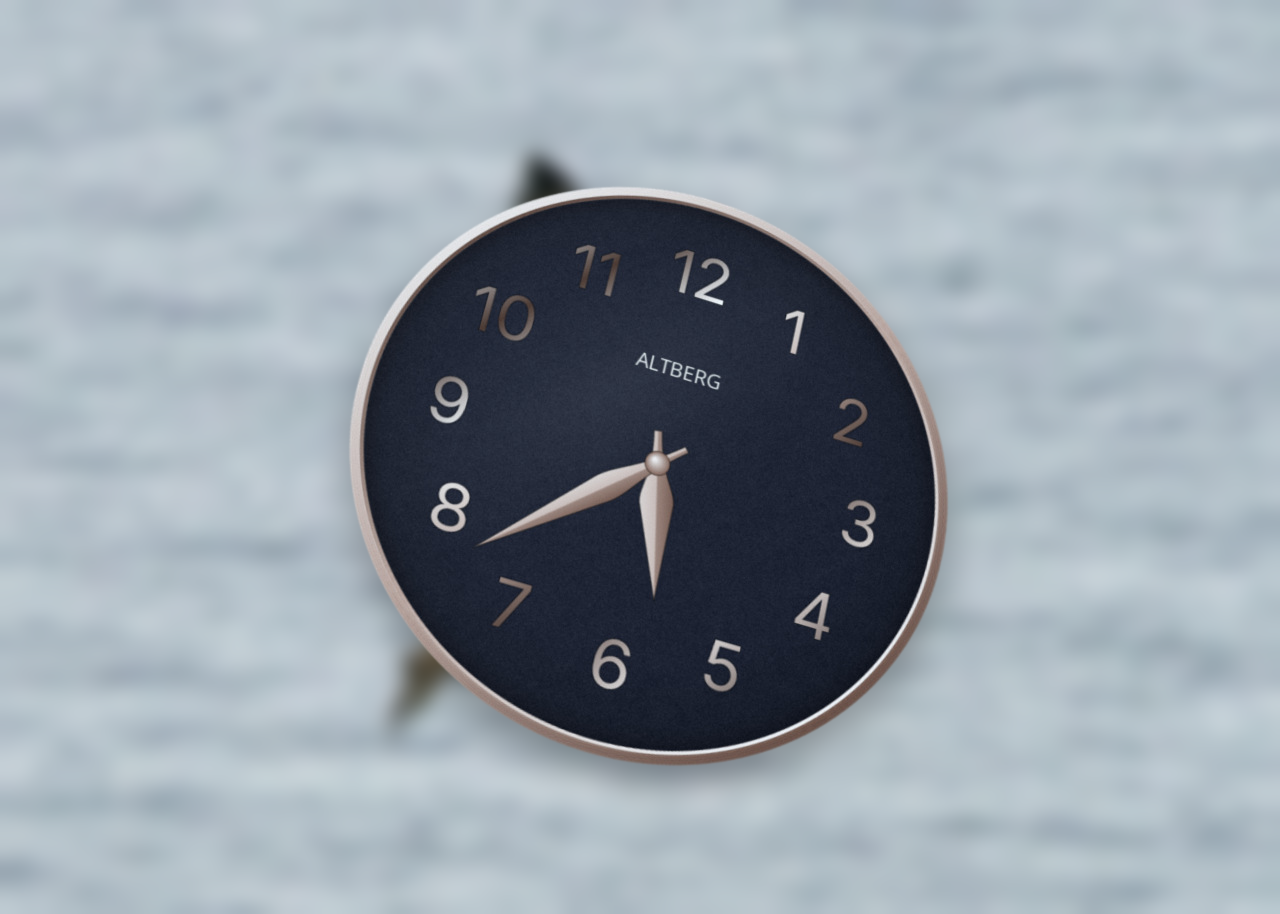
5:38
